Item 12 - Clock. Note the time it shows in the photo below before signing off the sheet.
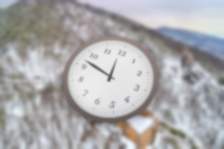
11:47
